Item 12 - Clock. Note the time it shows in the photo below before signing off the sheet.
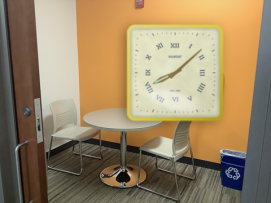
8:08
